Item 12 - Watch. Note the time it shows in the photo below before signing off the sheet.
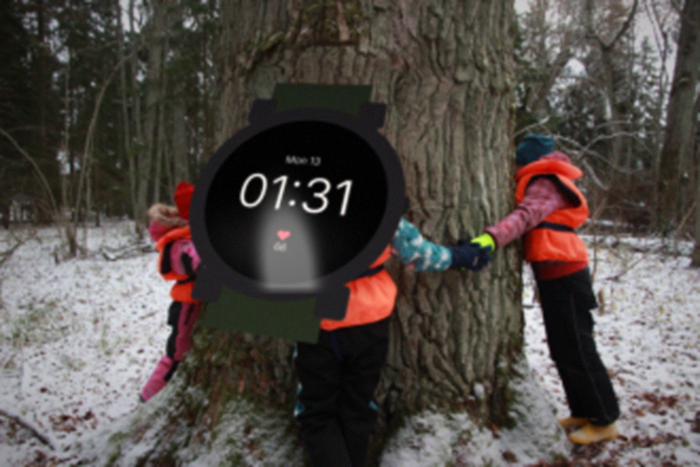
1:31
